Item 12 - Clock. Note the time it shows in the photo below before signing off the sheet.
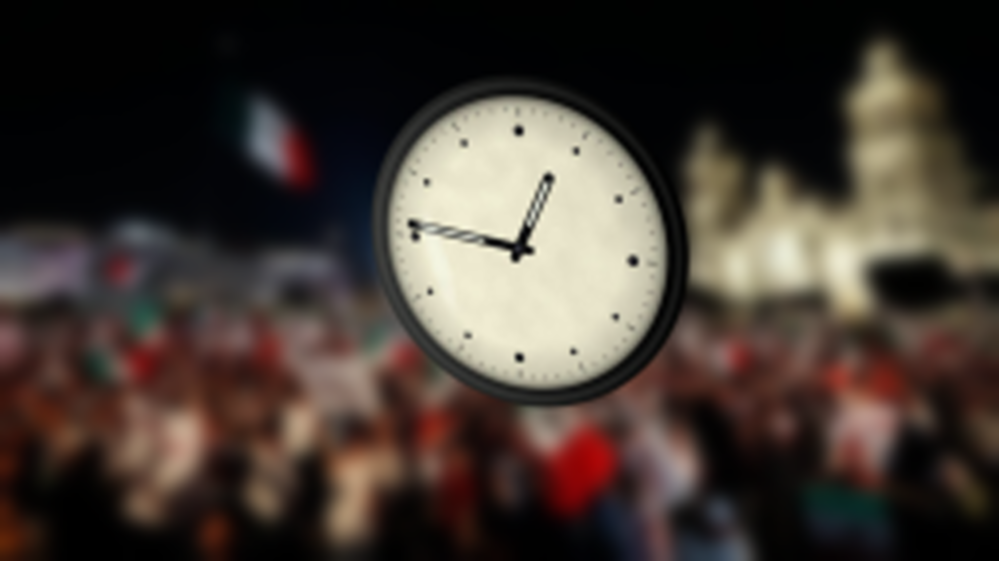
12:46
